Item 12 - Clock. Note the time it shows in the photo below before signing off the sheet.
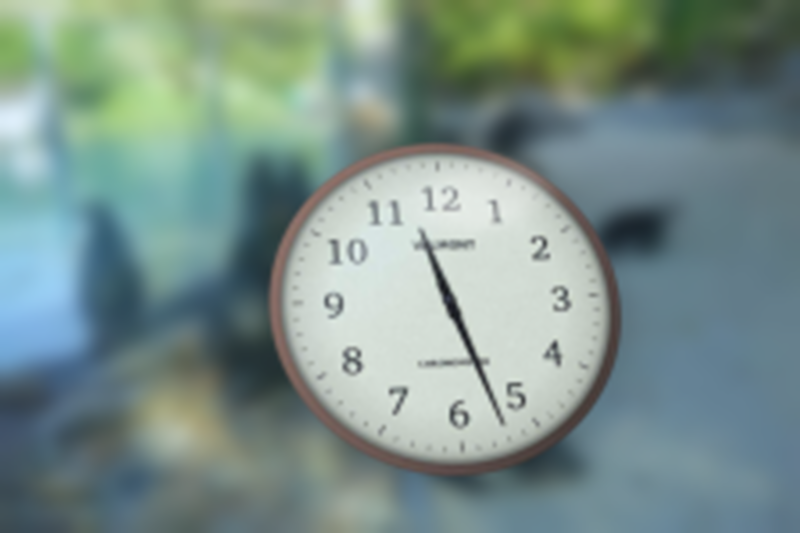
11:27
